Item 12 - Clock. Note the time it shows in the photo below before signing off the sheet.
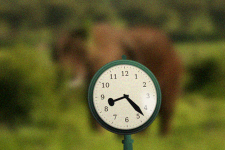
8:23
